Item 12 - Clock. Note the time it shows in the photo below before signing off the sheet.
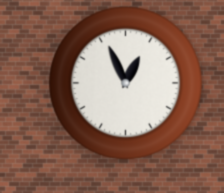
12:56
